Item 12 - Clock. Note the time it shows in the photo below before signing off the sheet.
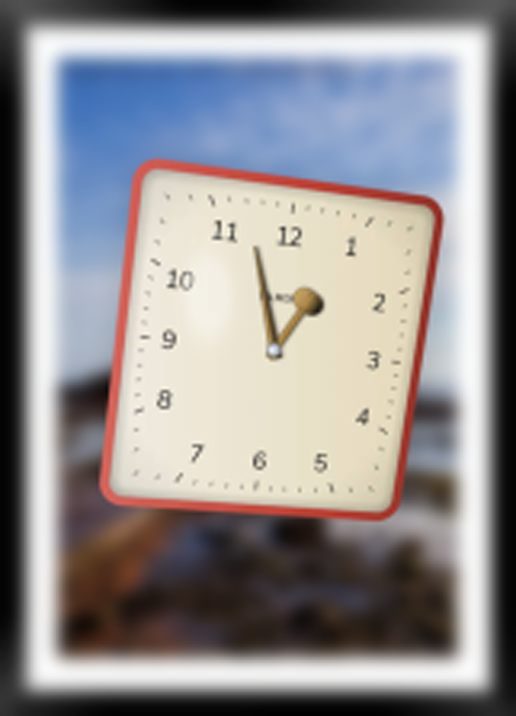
12:57
